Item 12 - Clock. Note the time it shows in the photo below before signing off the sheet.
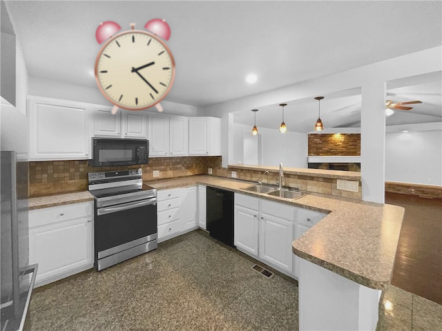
2:23
